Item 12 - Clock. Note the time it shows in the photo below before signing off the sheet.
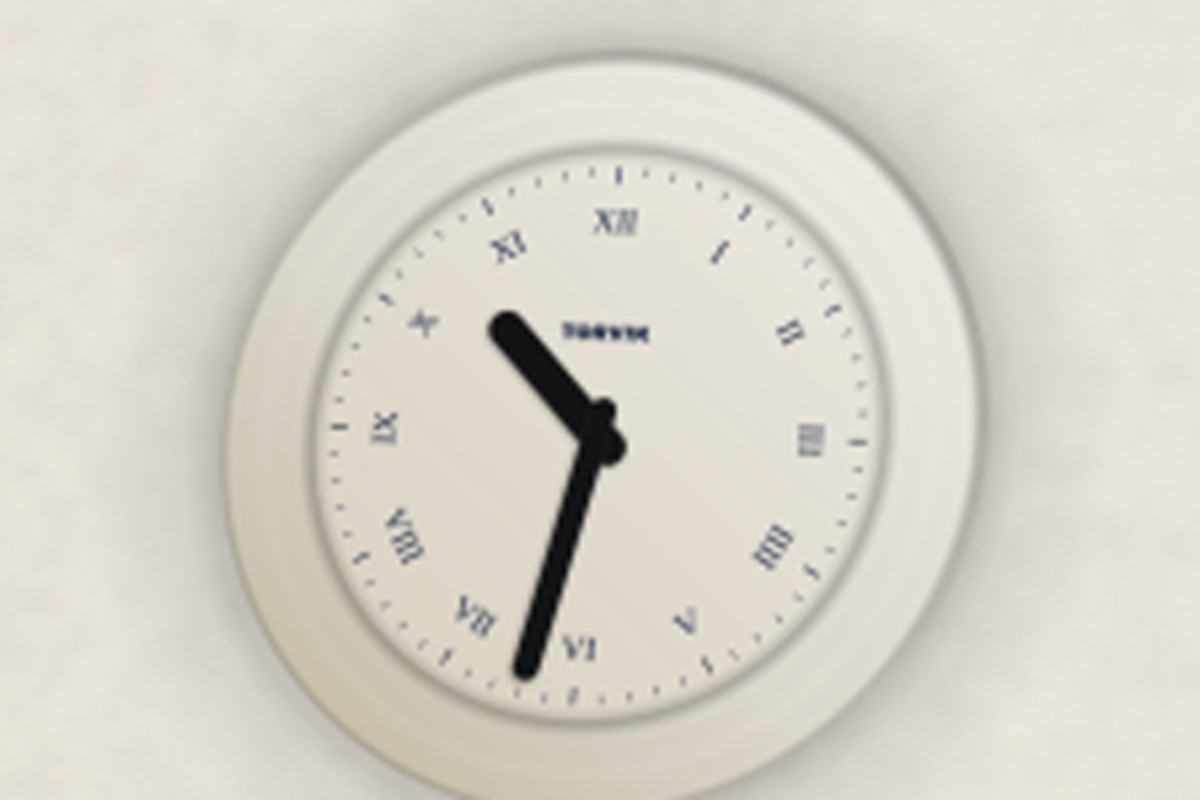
10:32
